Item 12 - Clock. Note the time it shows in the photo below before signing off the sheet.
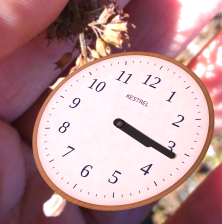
3:16
